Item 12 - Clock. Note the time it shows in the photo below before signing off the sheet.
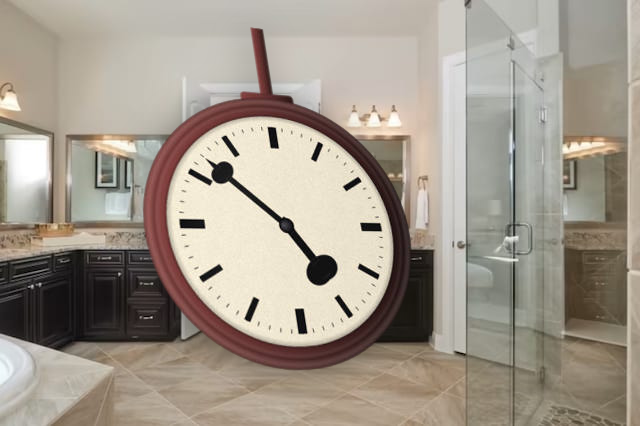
4:52
